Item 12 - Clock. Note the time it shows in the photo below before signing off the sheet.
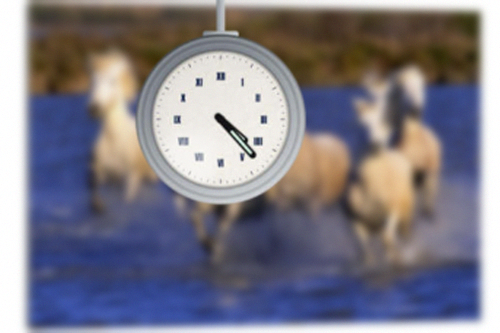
4:23
